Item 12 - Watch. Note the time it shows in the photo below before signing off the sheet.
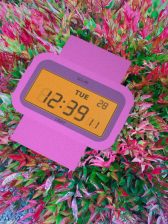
12:39:11
